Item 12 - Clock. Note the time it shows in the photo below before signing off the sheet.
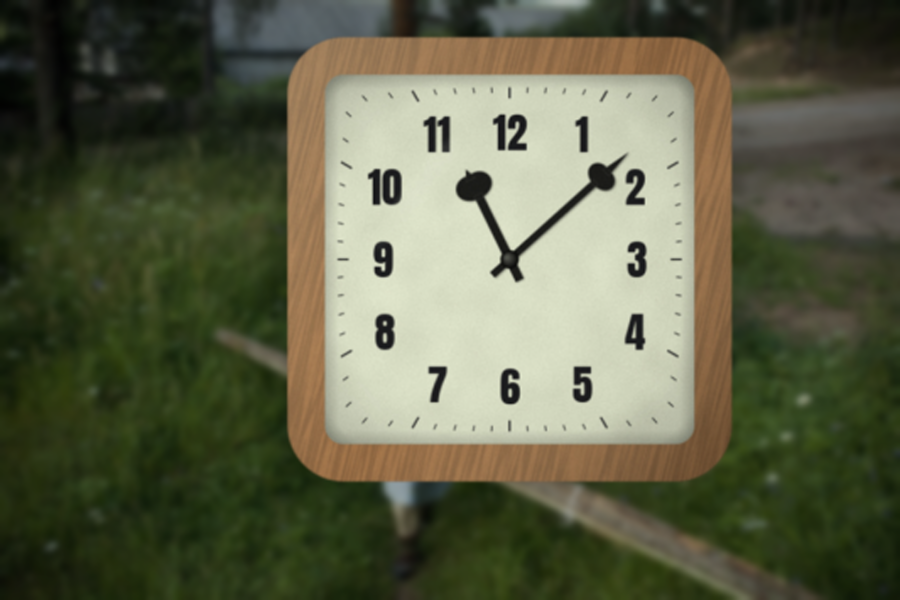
11:08
